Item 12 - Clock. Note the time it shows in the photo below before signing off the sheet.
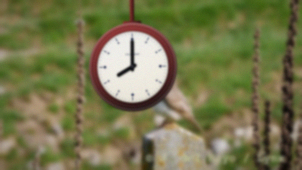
8:00
